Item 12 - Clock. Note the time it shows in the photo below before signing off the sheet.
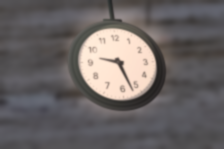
9:27
